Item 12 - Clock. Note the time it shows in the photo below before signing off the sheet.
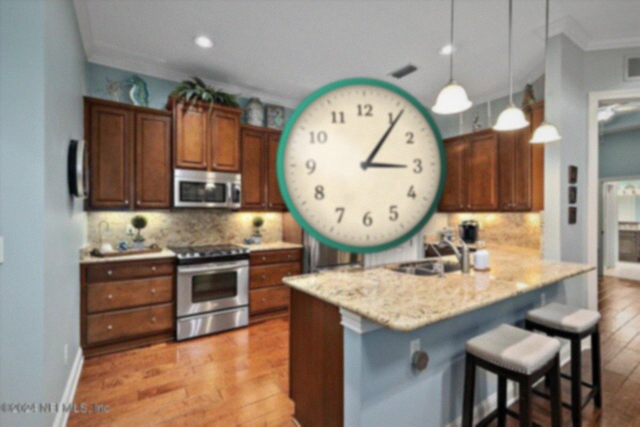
3:06
